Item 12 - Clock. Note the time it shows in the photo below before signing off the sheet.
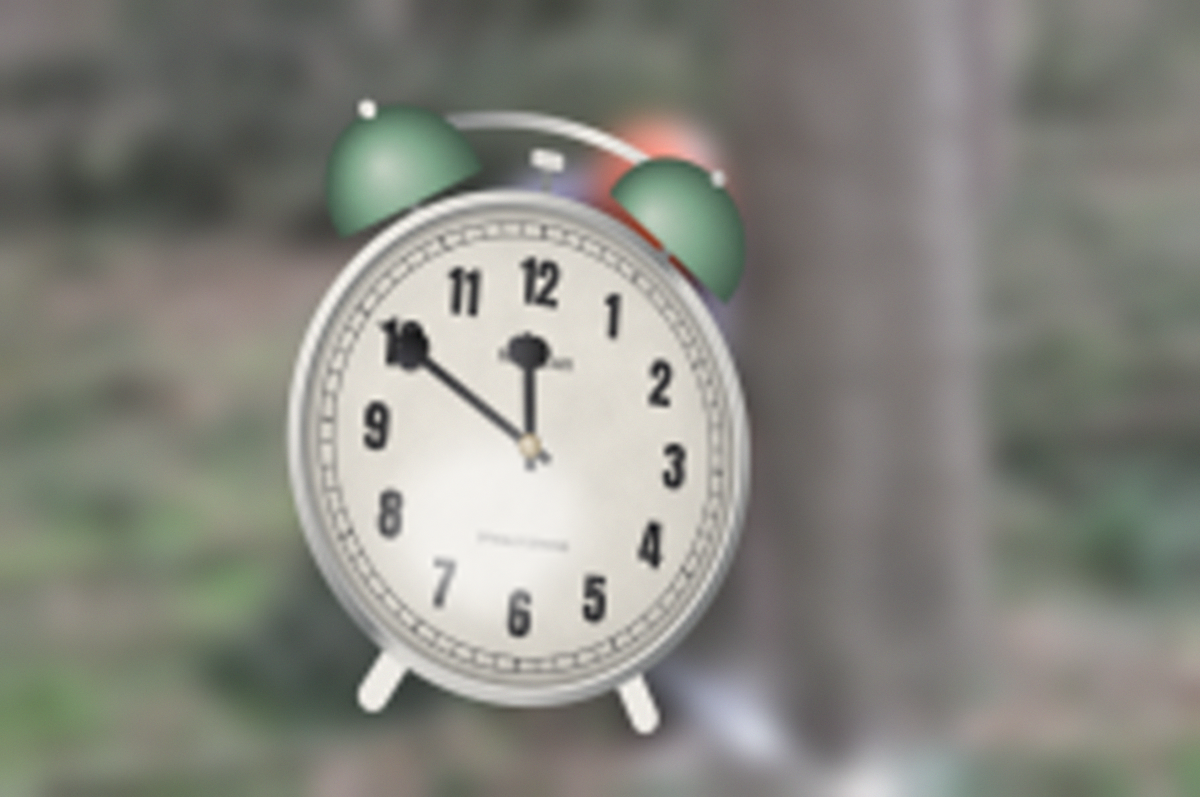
11:50
